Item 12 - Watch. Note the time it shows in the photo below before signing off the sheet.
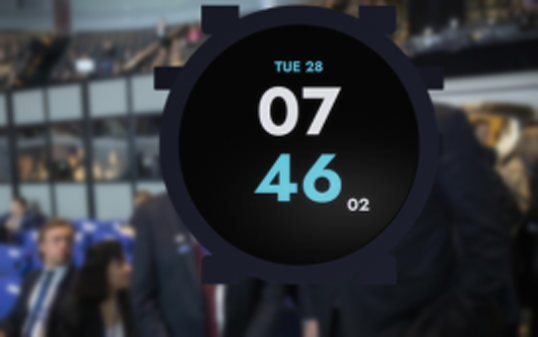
7:46:02
